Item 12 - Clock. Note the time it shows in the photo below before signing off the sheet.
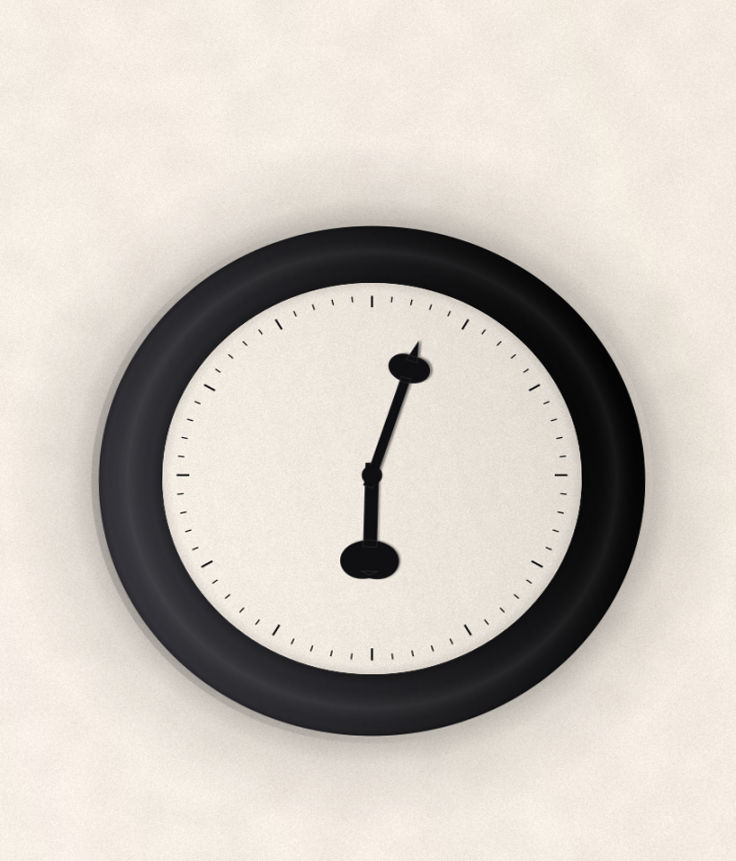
6:03
